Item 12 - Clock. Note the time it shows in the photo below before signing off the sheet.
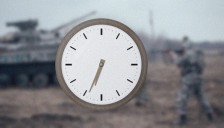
6:34
